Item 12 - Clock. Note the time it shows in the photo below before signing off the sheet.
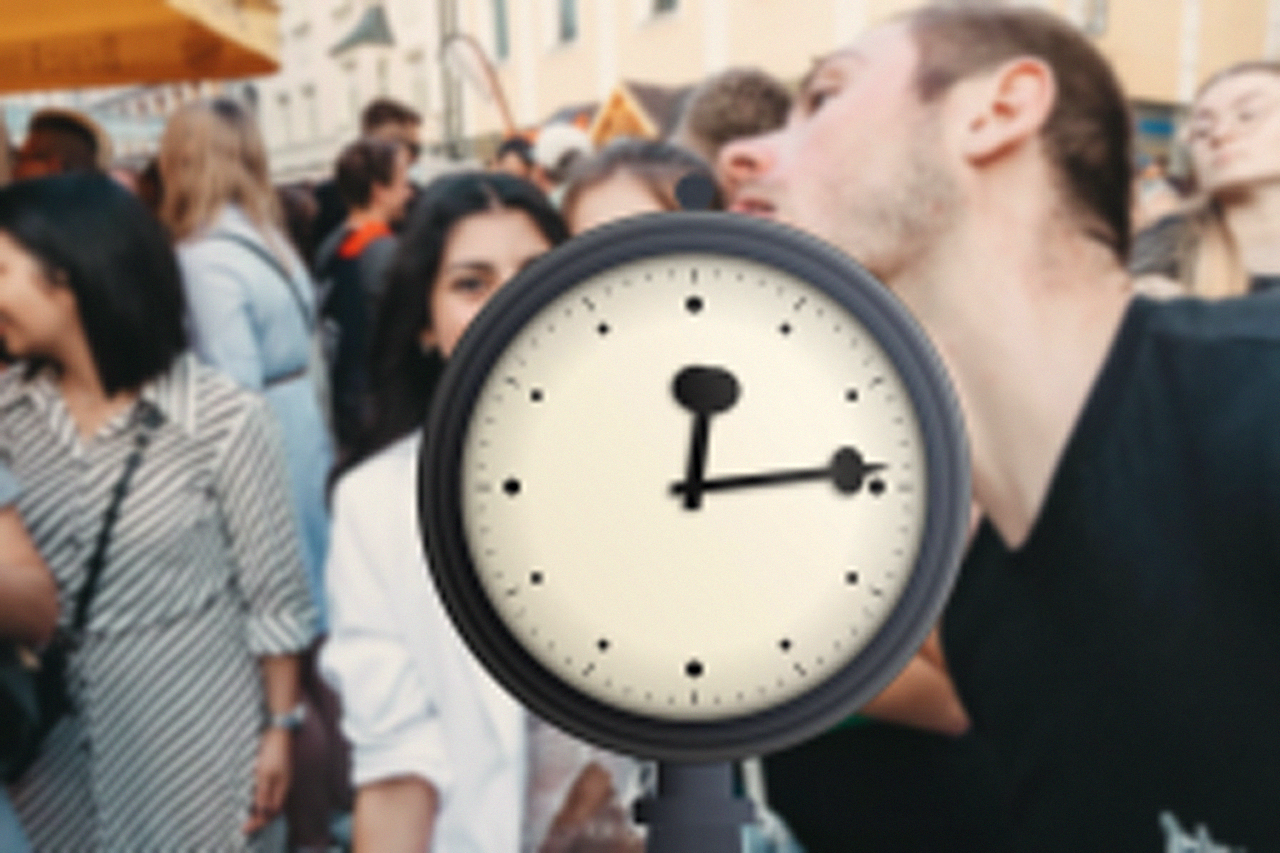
12:14
